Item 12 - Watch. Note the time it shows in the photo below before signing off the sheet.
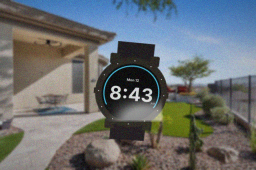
8:43
